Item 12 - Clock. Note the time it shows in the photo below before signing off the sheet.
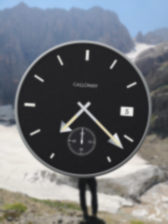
7:22
